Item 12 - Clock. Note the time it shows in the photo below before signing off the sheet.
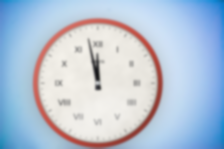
11:58
